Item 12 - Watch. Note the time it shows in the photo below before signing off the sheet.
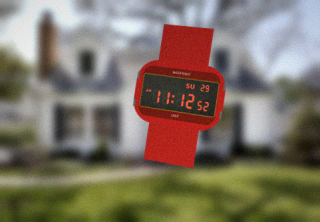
11:12:52
